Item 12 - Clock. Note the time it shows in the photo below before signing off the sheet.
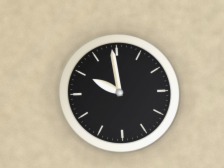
9:59
